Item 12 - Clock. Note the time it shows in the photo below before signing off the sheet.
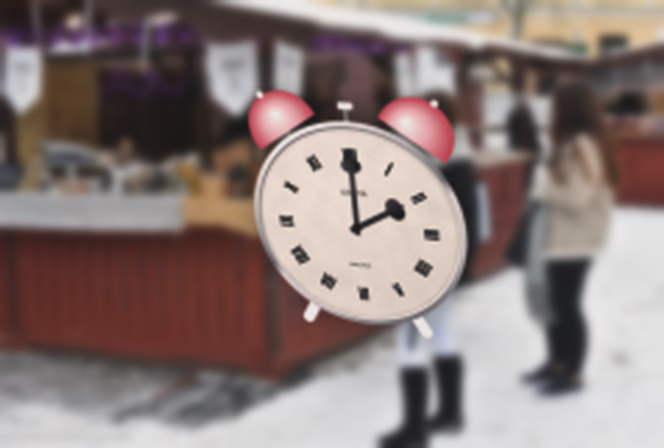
2:00
